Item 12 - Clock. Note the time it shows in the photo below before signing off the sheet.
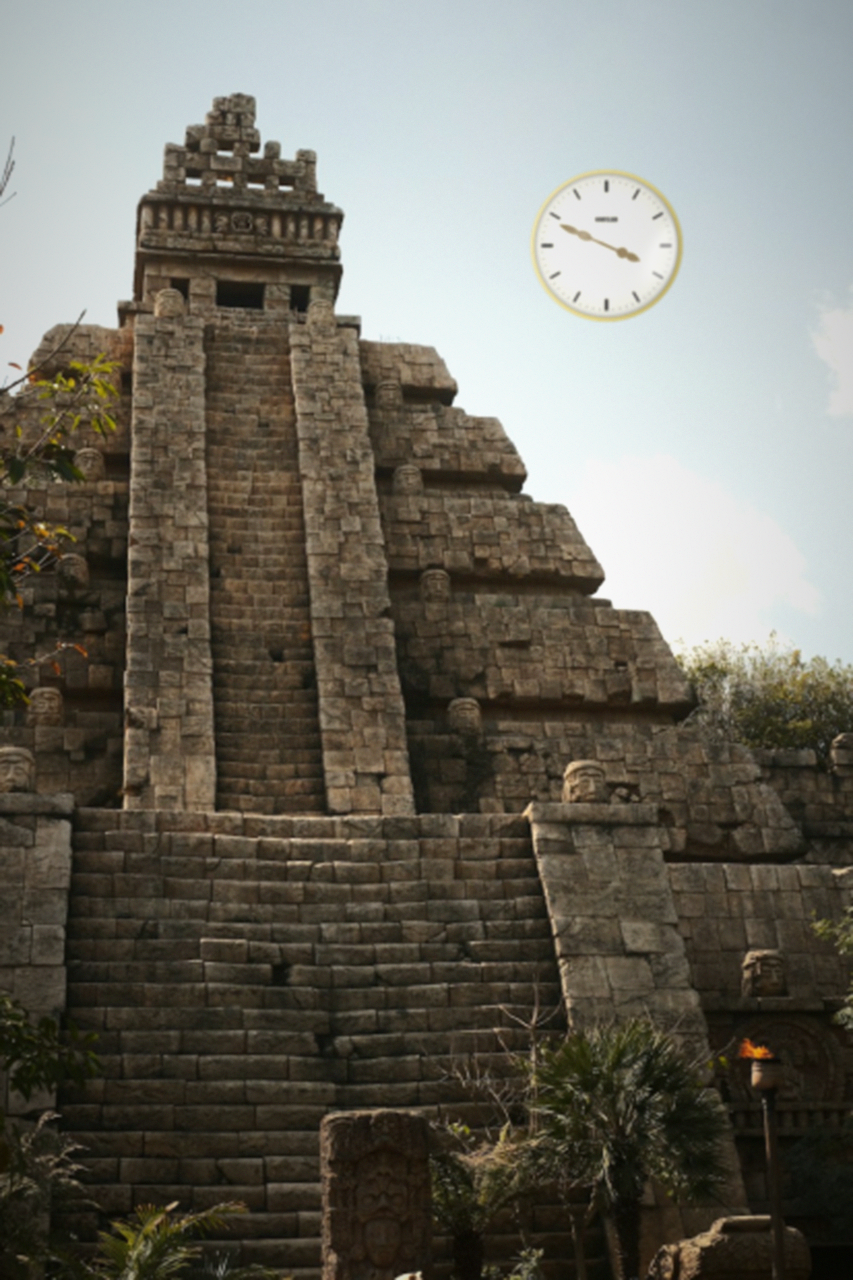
3:49
